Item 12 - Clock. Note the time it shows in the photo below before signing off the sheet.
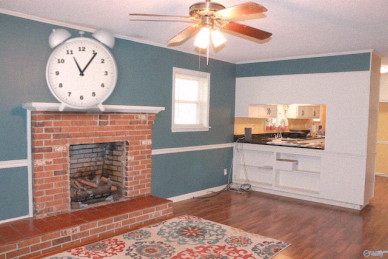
11:06
